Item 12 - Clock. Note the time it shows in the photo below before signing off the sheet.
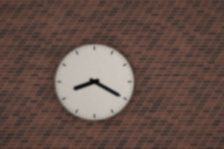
8:20
